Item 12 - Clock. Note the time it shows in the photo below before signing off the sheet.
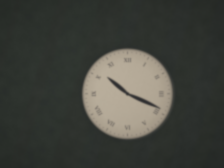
10:19
